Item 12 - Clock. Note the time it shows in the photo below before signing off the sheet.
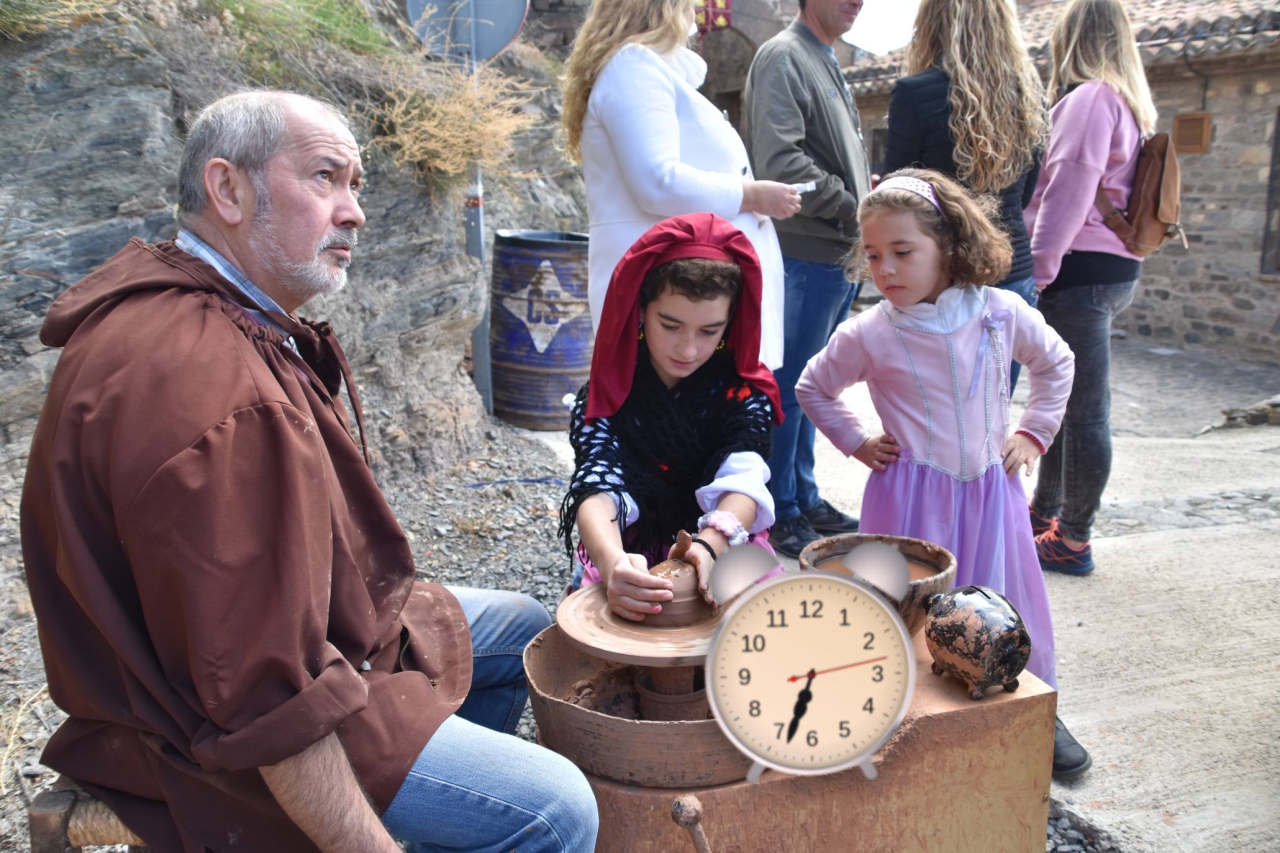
6:33:13
